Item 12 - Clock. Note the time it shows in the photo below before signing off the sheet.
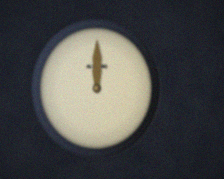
12:00
